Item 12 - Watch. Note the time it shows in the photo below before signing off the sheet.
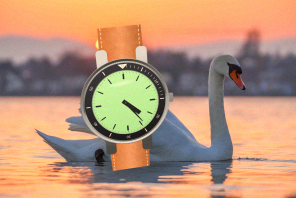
4:24
